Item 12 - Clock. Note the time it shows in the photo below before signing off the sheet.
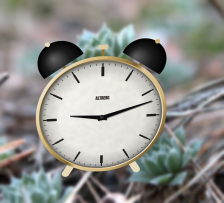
9:12
